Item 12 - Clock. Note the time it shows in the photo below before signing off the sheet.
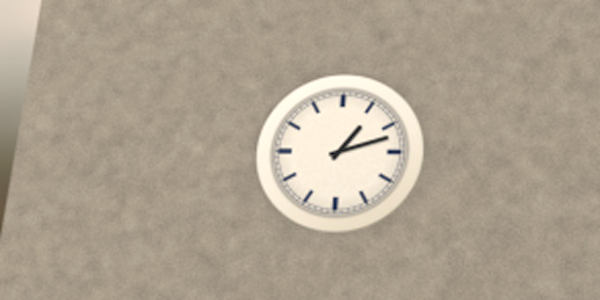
1:12
